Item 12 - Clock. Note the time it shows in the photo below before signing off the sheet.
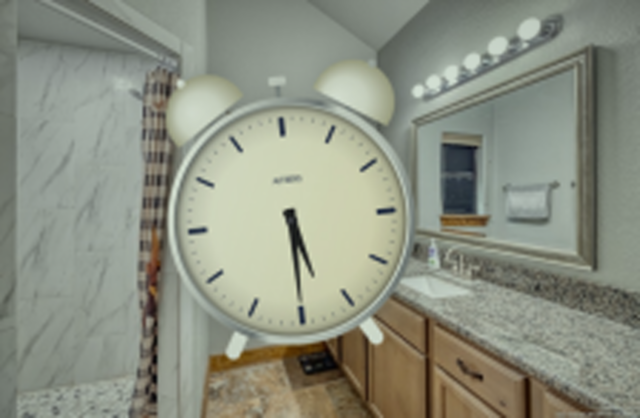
5:30
